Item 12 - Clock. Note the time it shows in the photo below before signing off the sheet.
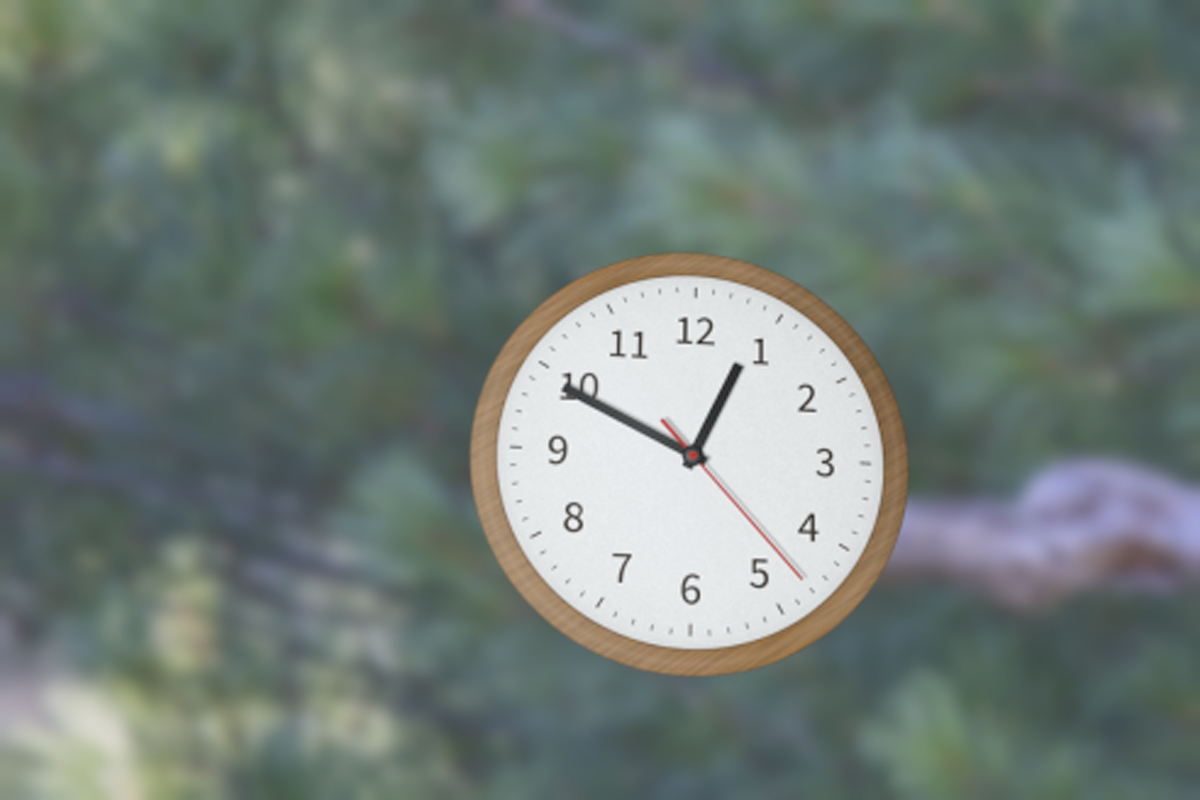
12:49:23
